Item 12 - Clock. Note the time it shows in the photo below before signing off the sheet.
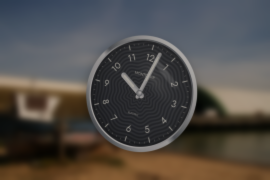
10:02
